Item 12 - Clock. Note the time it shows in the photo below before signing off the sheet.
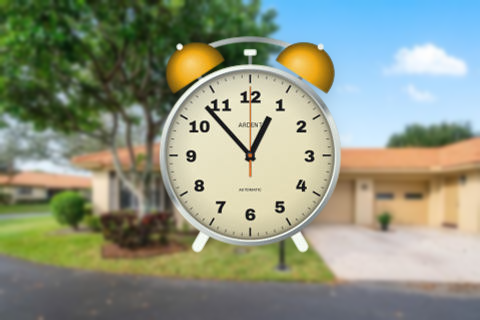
12:53:00
